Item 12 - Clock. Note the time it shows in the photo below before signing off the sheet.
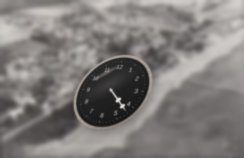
4:22
